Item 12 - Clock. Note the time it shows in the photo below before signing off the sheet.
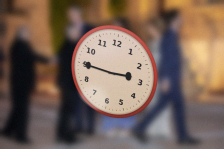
2:45
